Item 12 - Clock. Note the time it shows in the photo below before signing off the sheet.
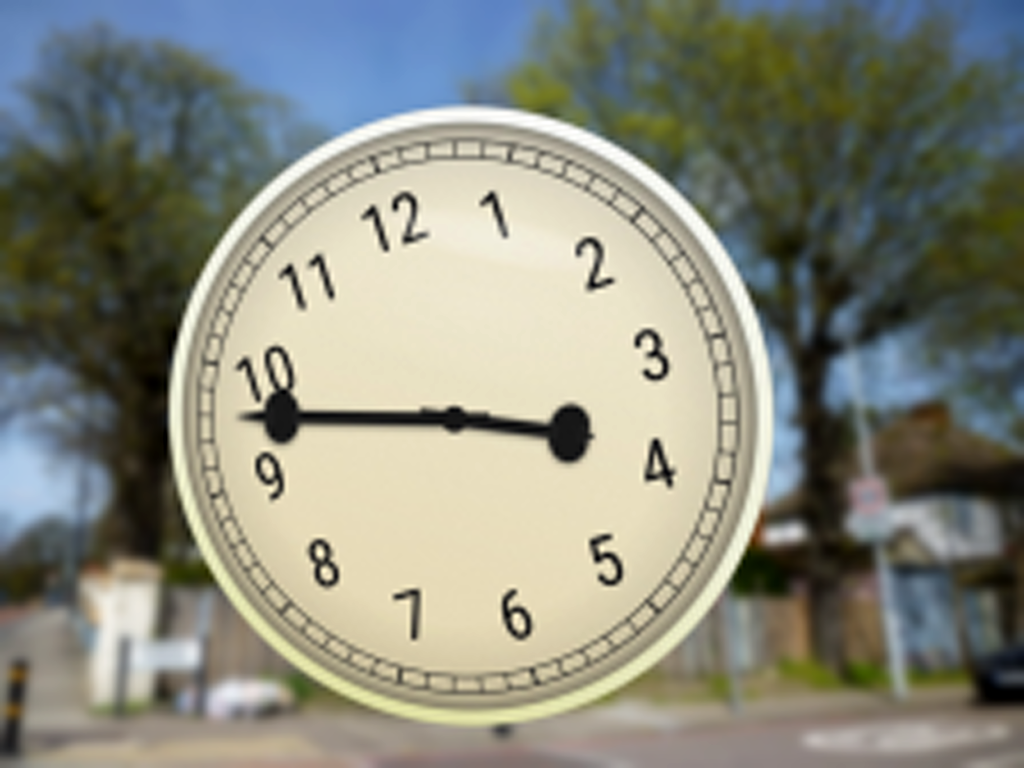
3:48
